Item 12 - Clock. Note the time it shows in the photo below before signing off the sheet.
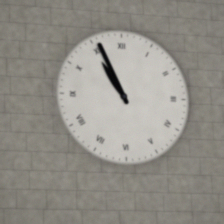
10:56
